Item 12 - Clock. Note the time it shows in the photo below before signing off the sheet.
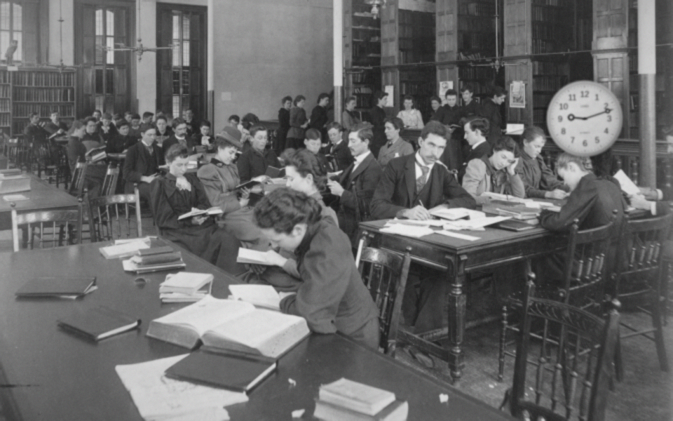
9:12
